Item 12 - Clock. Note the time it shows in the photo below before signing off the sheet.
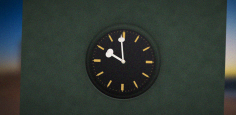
9:59
